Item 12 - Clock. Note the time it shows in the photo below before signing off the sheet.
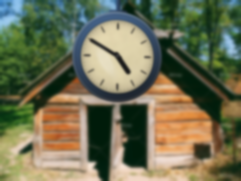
4:50
